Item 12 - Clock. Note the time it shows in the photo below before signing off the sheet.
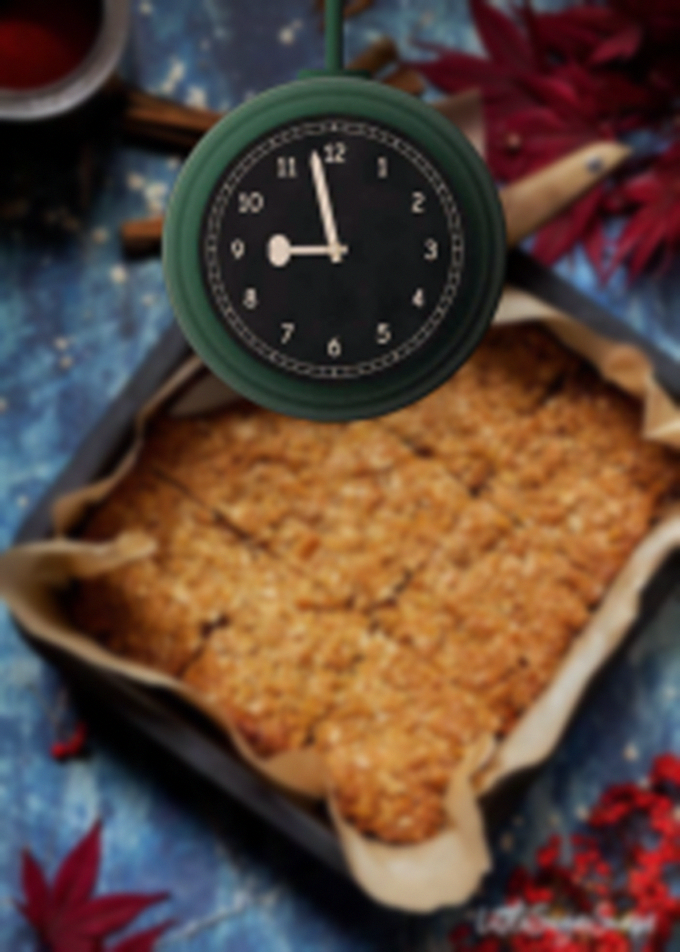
8:58
